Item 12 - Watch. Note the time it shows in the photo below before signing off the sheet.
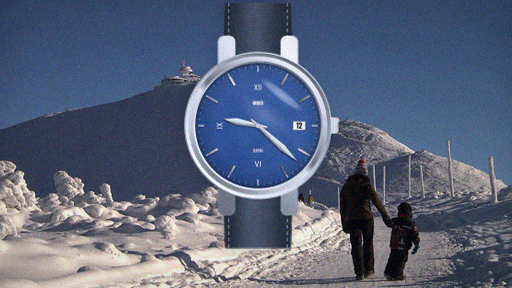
9:22
